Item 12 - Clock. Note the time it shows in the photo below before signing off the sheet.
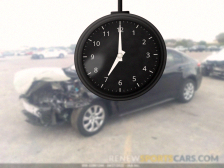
7:00
